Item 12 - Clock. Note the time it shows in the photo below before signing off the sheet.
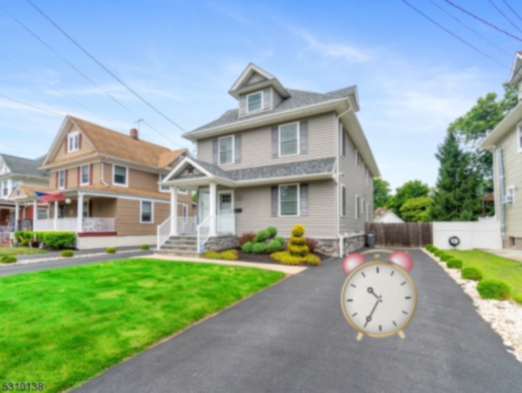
10:35
